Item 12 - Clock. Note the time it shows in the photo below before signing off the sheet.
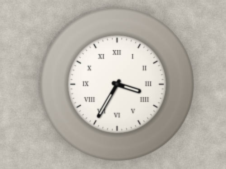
3:35
